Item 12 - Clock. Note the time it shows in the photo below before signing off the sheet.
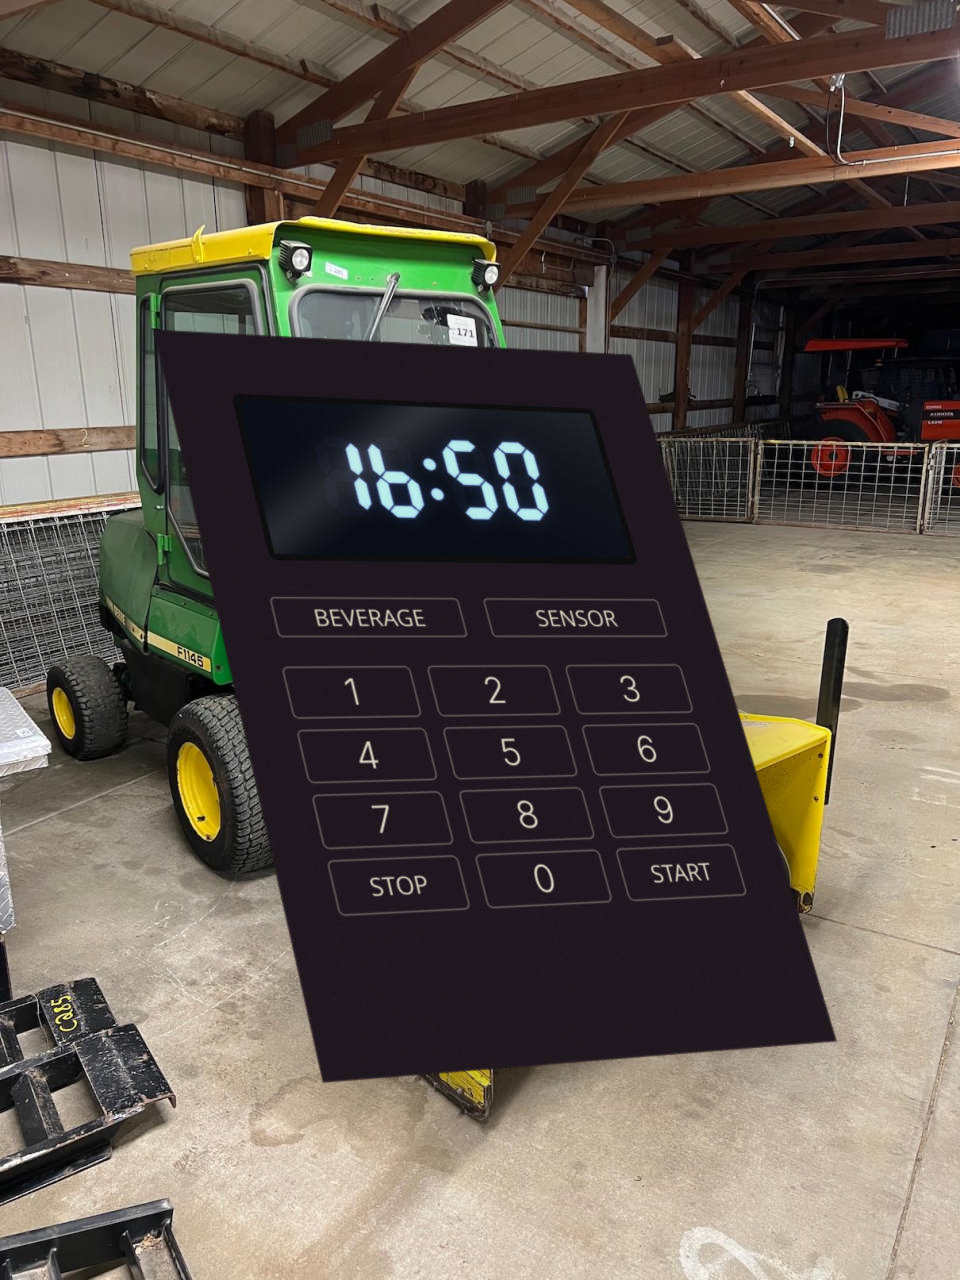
16:50
